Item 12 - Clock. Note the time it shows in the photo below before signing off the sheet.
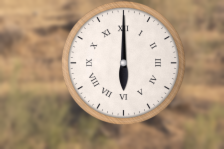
6:00
